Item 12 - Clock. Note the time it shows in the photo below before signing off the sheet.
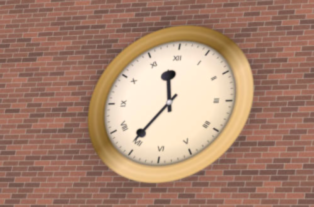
11:36
